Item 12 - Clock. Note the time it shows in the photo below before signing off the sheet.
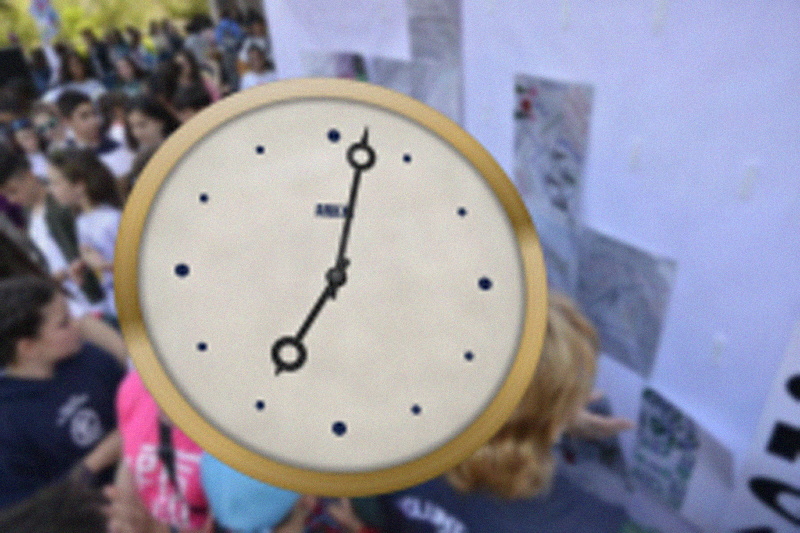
7:02
